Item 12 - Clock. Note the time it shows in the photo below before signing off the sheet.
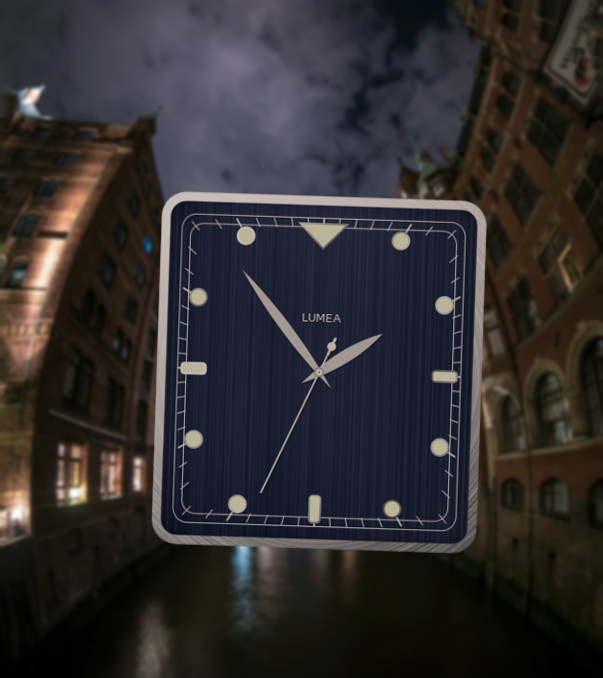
1:53:34
